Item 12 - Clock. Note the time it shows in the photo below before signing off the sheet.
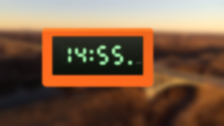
14:55
